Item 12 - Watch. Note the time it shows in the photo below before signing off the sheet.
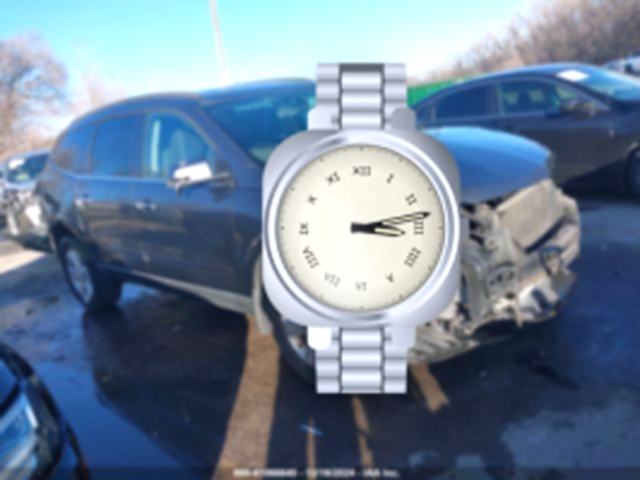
3:13
